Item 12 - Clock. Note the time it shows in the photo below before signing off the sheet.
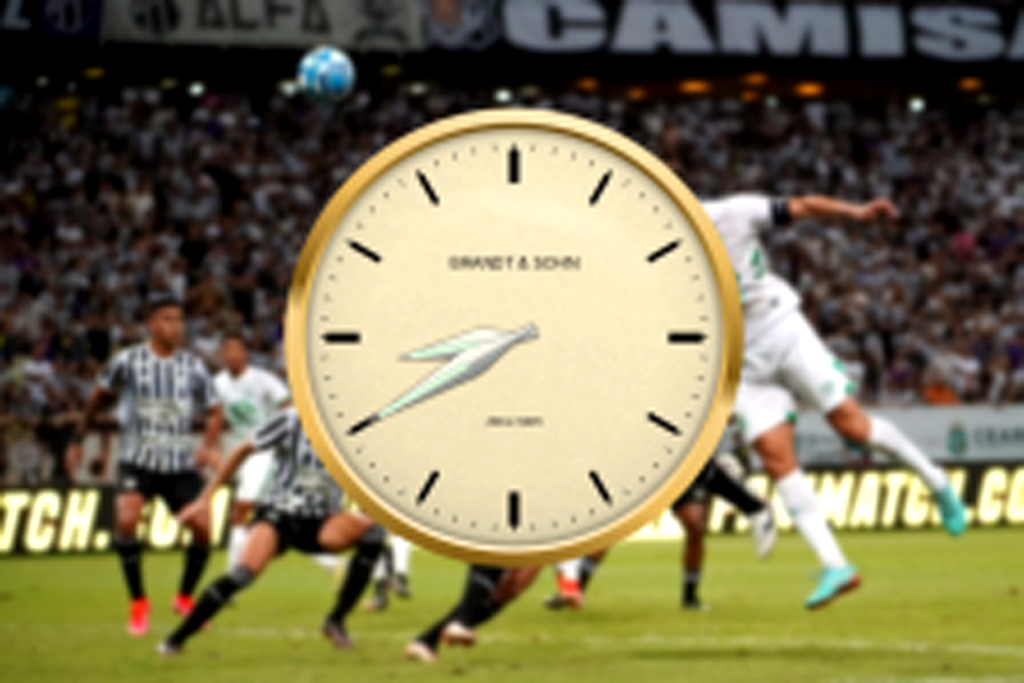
8:40
